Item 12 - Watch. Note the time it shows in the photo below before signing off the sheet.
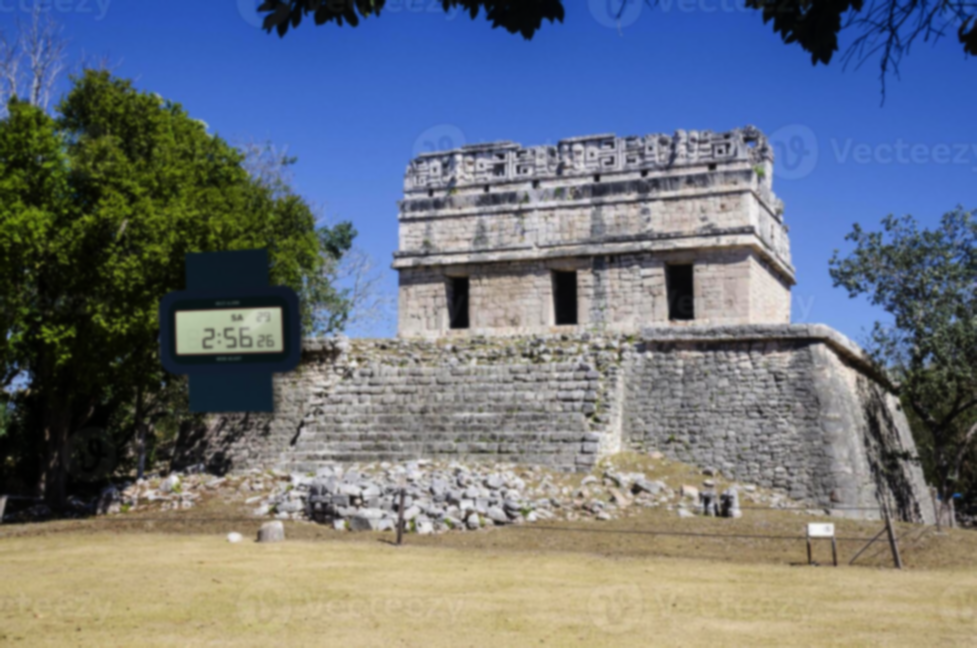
2:56
